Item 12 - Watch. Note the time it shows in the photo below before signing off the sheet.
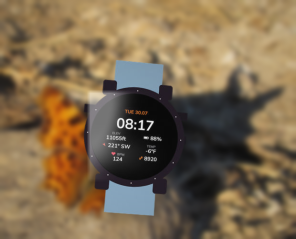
8:17
